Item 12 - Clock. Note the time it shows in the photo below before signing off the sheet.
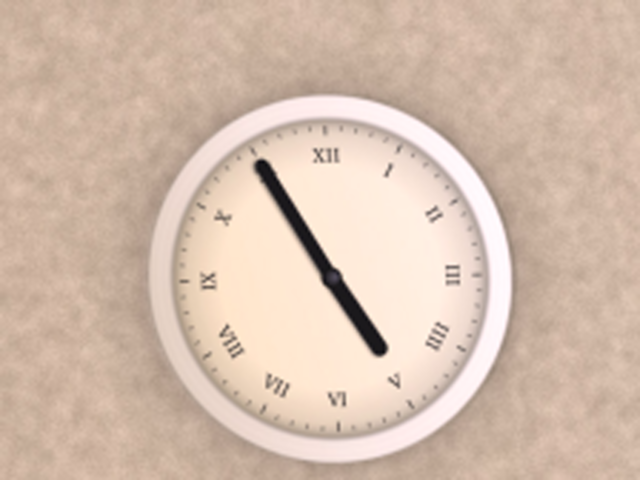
4:55
